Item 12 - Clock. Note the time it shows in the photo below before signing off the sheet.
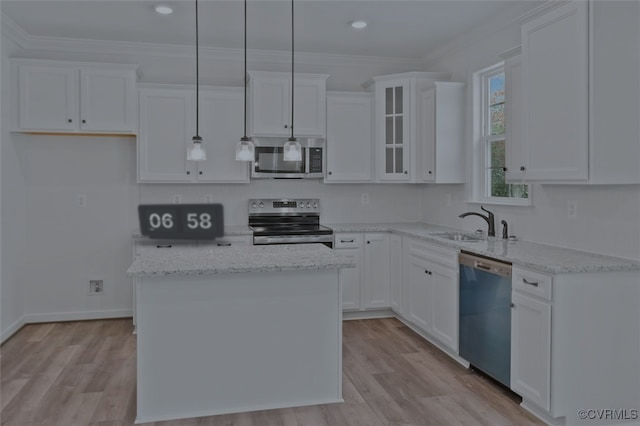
6:58
